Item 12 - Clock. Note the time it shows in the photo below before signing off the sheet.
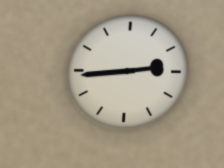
2:44
